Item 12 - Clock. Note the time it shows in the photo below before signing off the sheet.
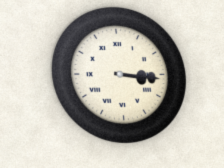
3:16
